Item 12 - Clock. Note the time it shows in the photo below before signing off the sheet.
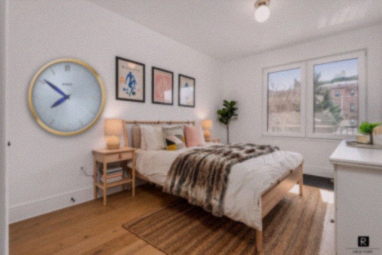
7:51
